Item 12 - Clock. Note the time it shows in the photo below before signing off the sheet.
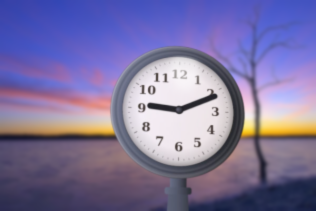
9:11
